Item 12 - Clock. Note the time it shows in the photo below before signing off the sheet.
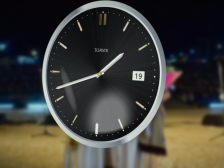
1:42
